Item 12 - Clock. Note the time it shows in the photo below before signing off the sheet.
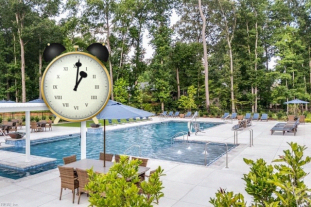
1:01
